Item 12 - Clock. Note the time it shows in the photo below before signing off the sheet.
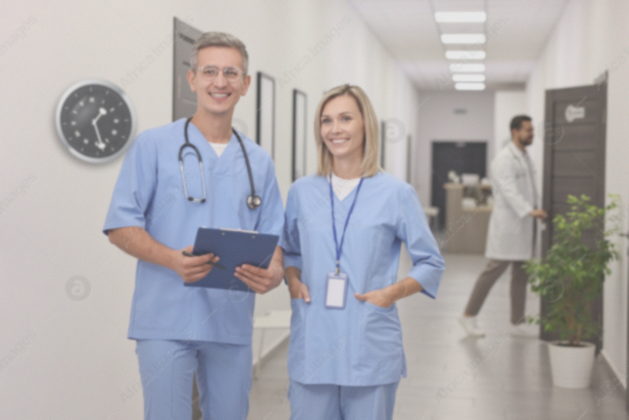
1:28
